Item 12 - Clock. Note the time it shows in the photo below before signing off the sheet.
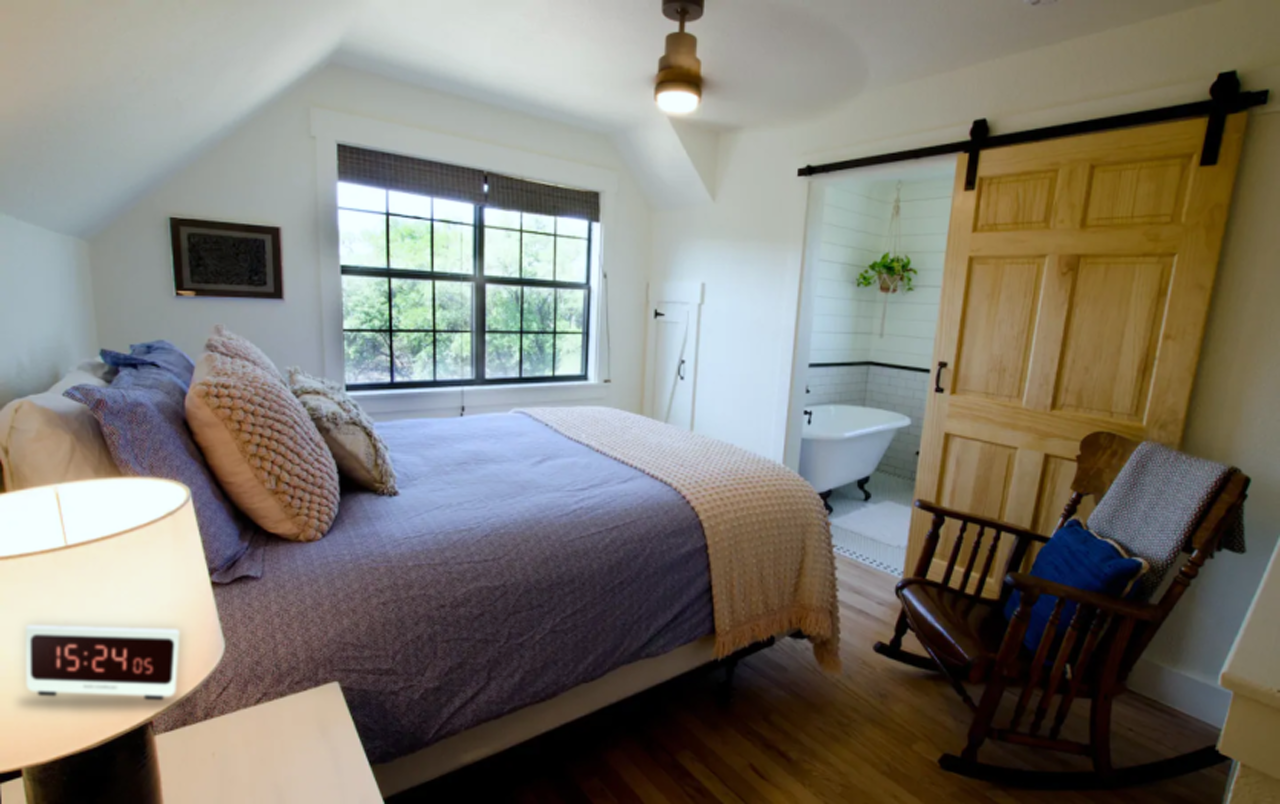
15:24
